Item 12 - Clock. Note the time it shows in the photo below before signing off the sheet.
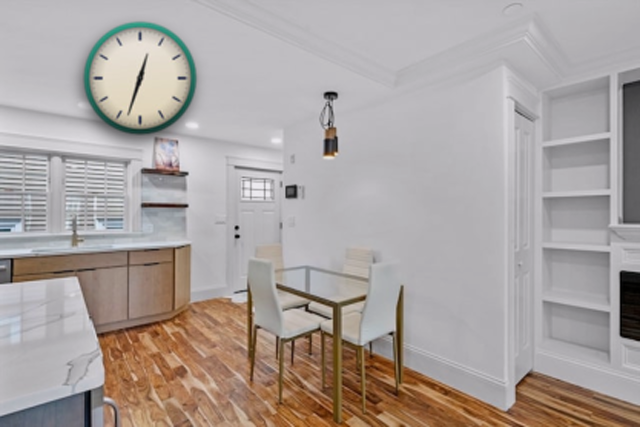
12:33
